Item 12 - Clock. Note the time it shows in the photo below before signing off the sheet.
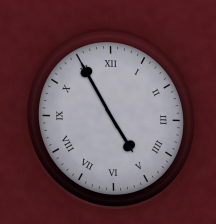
4:55
